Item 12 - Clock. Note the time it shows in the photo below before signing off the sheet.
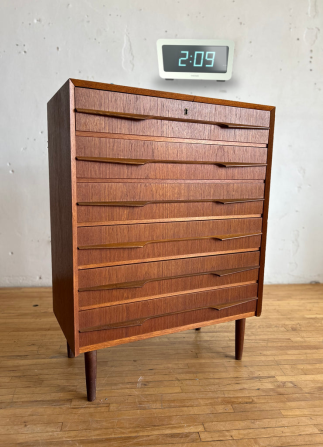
2:09
